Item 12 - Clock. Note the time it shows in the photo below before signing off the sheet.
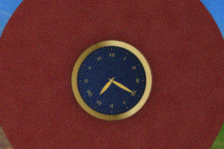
7:20
